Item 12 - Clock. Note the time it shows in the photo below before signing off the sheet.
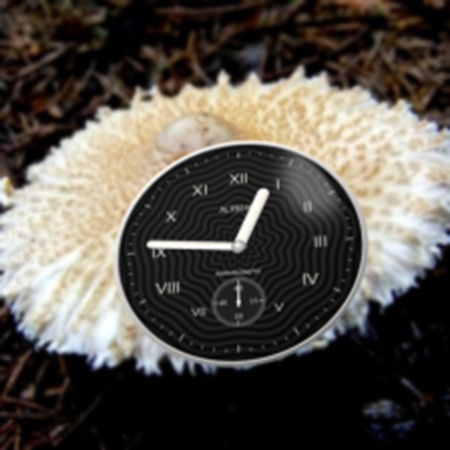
12:46
